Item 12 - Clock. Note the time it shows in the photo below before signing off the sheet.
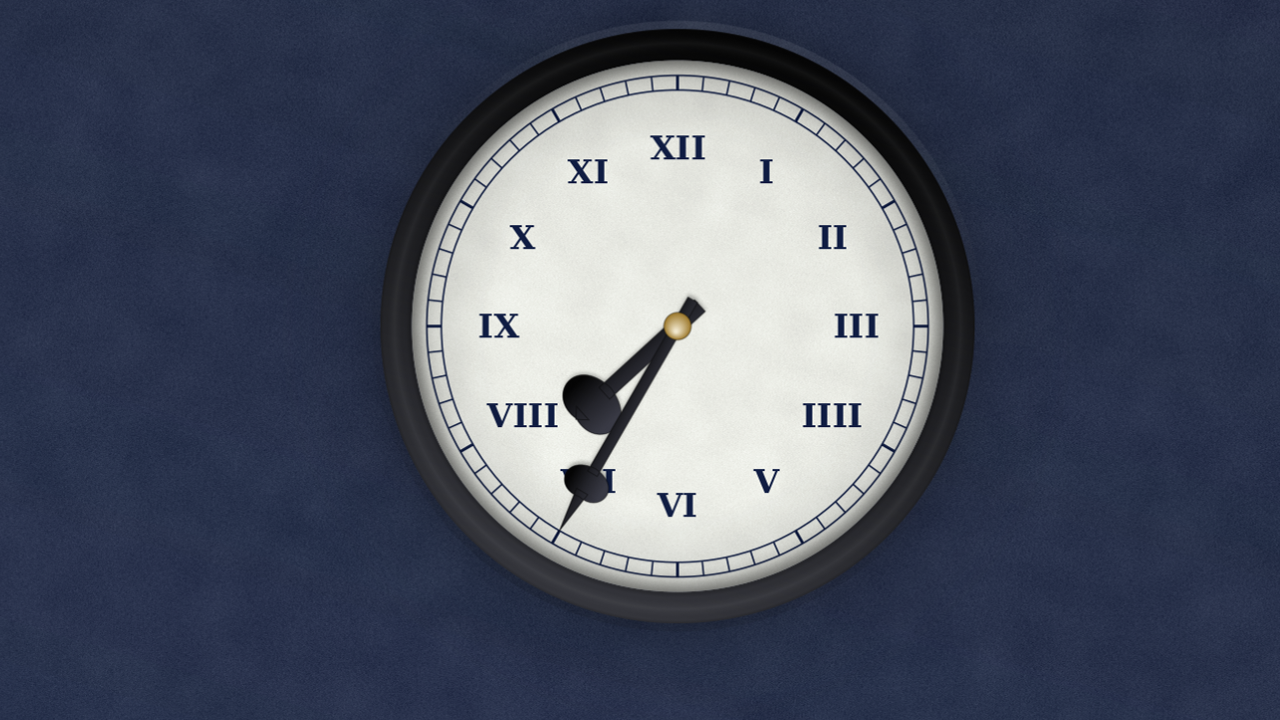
7:35
